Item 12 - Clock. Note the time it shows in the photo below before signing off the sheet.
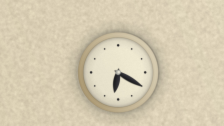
6:20
